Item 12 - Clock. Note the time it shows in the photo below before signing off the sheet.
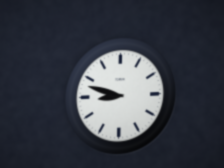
8:48
